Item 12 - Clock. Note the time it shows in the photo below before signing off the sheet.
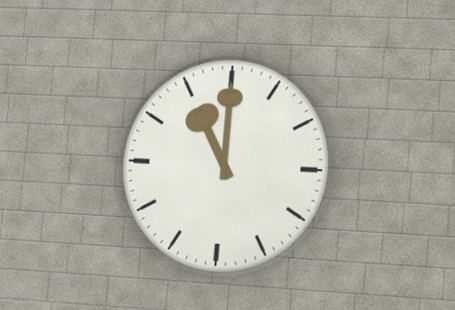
11:00
